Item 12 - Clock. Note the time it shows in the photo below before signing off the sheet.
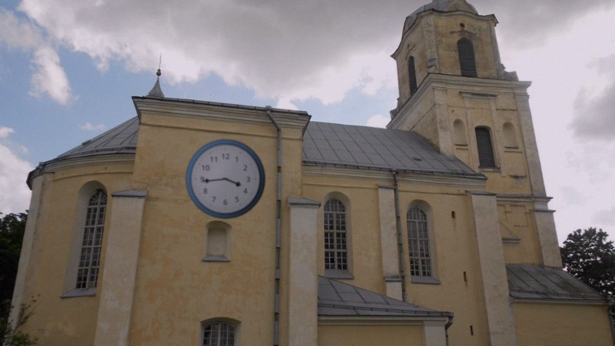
3:44
